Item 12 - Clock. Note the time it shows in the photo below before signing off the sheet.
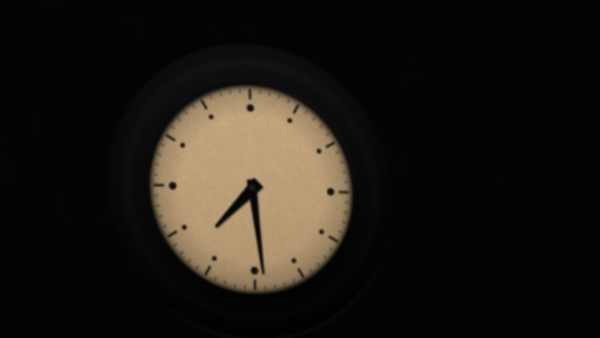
7:29
